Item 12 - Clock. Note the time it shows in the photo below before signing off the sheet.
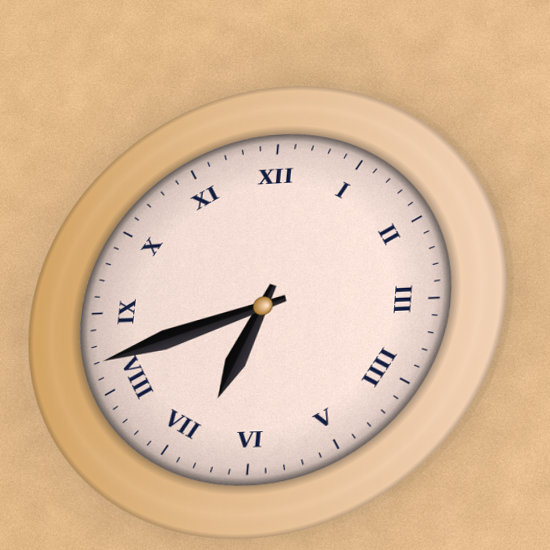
6:42
